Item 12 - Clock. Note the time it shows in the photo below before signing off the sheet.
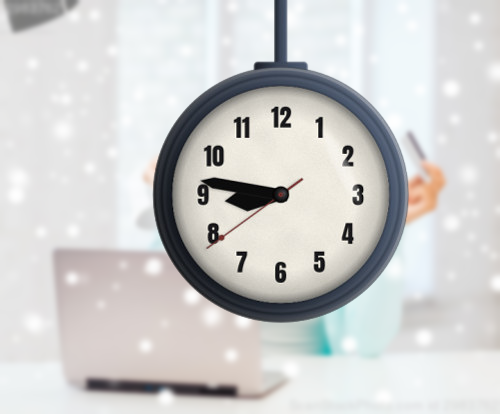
8:46:39
